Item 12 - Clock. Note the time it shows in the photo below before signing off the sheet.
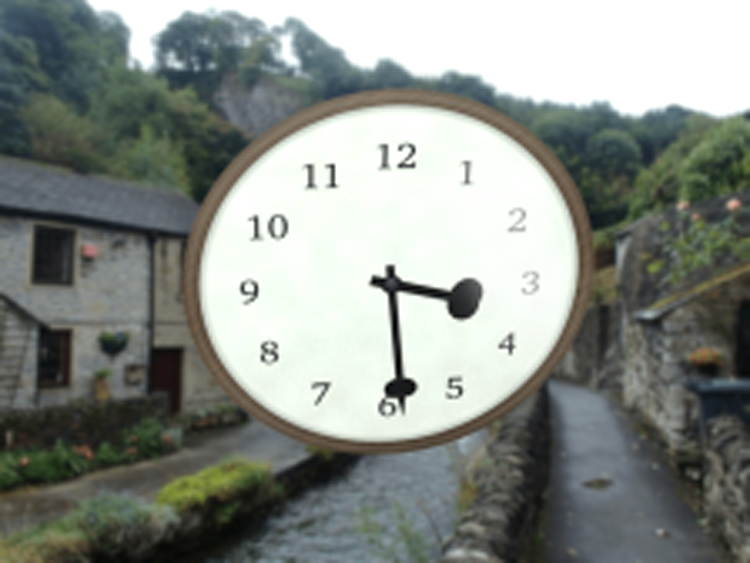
3:29
